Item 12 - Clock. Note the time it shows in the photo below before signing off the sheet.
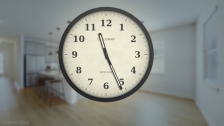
11:26
